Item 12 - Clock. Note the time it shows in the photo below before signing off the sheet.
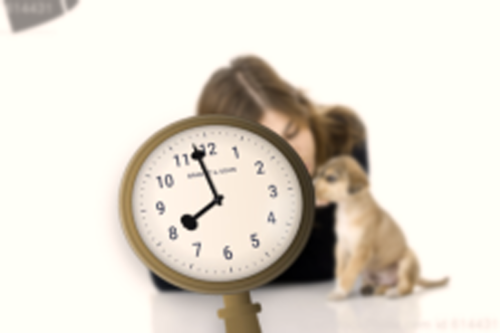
7:58
